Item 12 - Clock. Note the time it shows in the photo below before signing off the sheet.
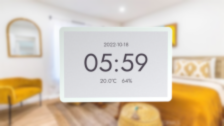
5:59
